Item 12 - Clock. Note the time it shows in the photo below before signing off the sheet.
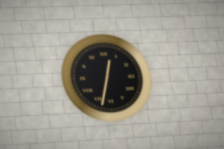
12:33
